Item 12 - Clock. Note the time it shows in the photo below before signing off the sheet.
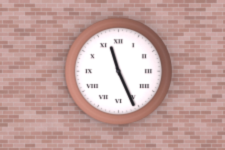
11:26
